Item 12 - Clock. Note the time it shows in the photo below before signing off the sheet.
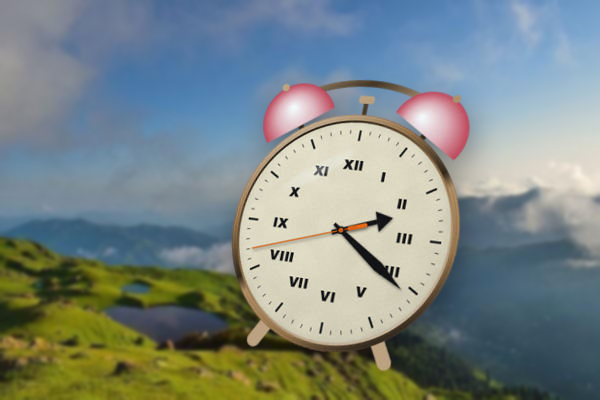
2:20:42
